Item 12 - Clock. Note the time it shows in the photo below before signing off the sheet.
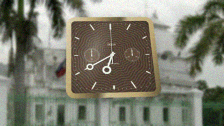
6:40
